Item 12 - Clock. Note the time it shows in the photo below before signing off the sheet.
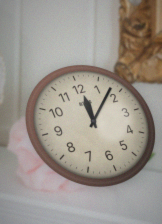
12:08
